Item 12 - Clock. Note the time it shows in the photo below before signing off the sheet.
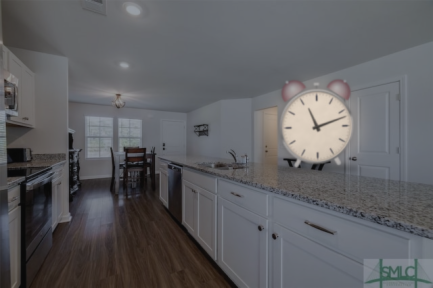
11:12
